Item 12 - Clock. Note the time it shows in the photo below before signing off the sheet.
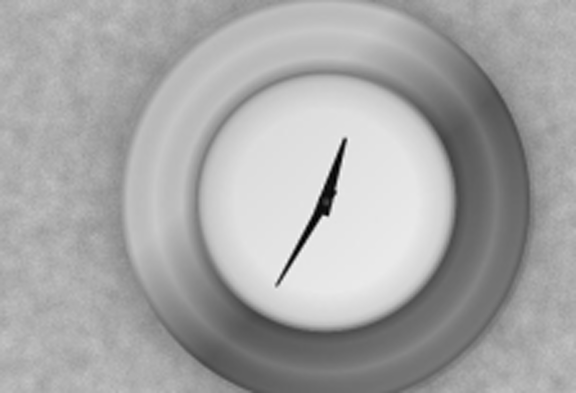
12:35
